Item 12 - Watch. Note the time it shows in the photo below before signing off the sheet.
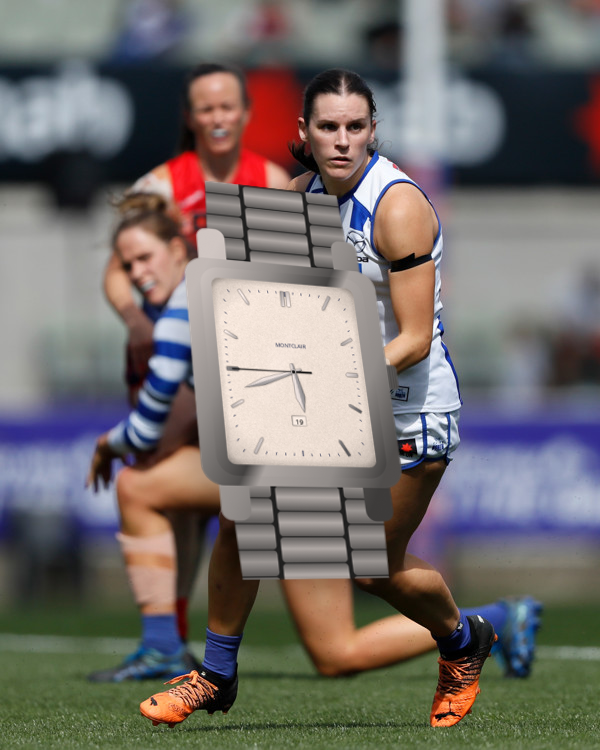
5:41:45
